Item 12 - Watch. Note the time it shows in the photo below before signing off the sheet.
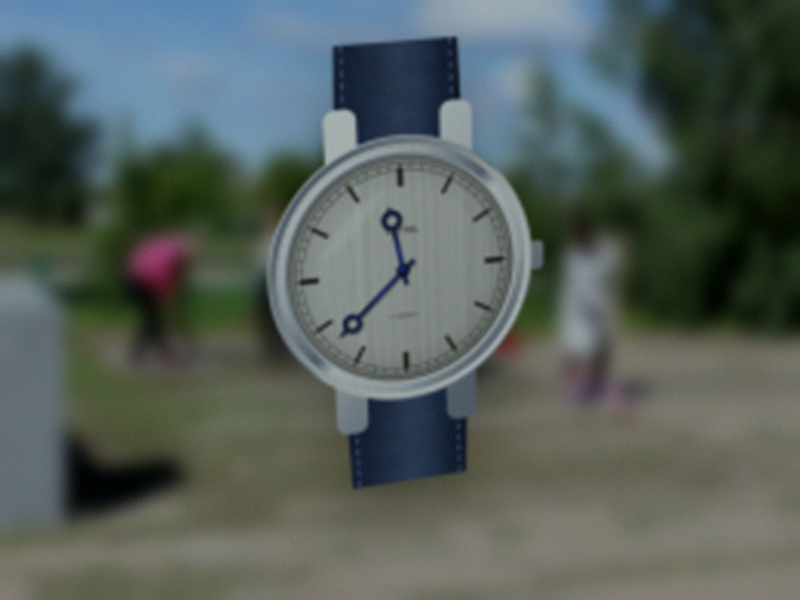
11:38
